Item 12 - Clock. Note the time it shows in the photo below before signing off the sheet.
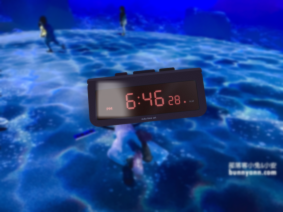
6:46:28
